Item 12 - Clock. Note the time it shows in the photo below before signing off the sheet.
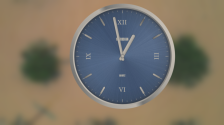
12:58
